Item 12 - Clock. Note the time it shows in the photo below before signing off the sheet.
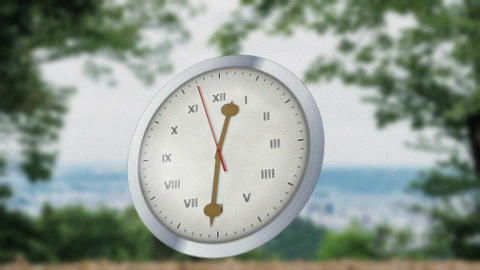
12:30:57
